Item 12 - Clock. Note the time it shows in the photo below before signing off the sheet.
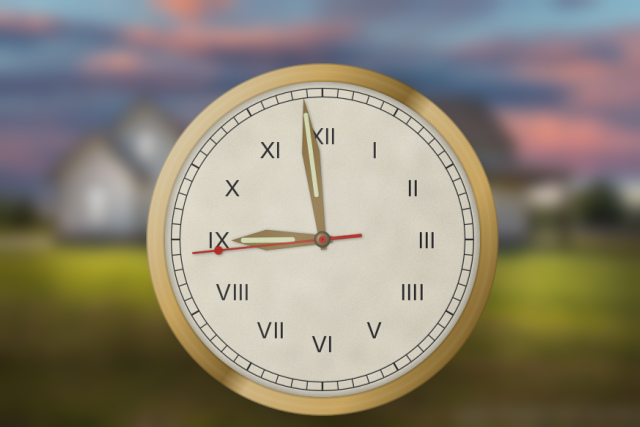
8:58:44
